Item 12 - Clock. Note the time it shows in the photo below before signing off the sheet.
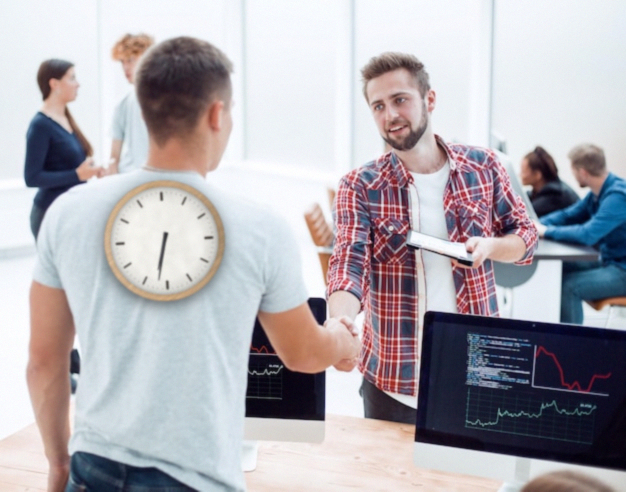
6:32
